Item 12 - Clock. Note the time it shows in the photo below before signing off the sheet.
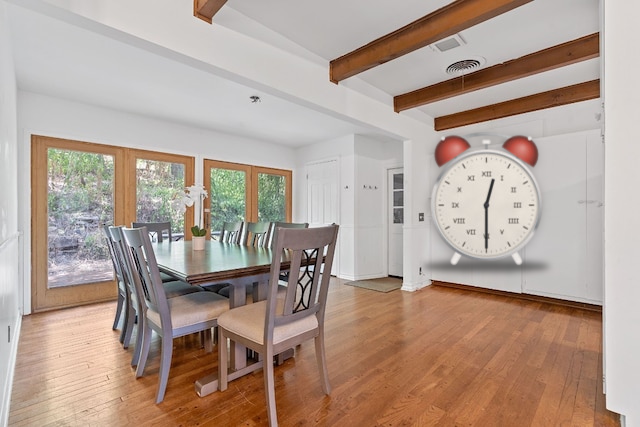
12:30
